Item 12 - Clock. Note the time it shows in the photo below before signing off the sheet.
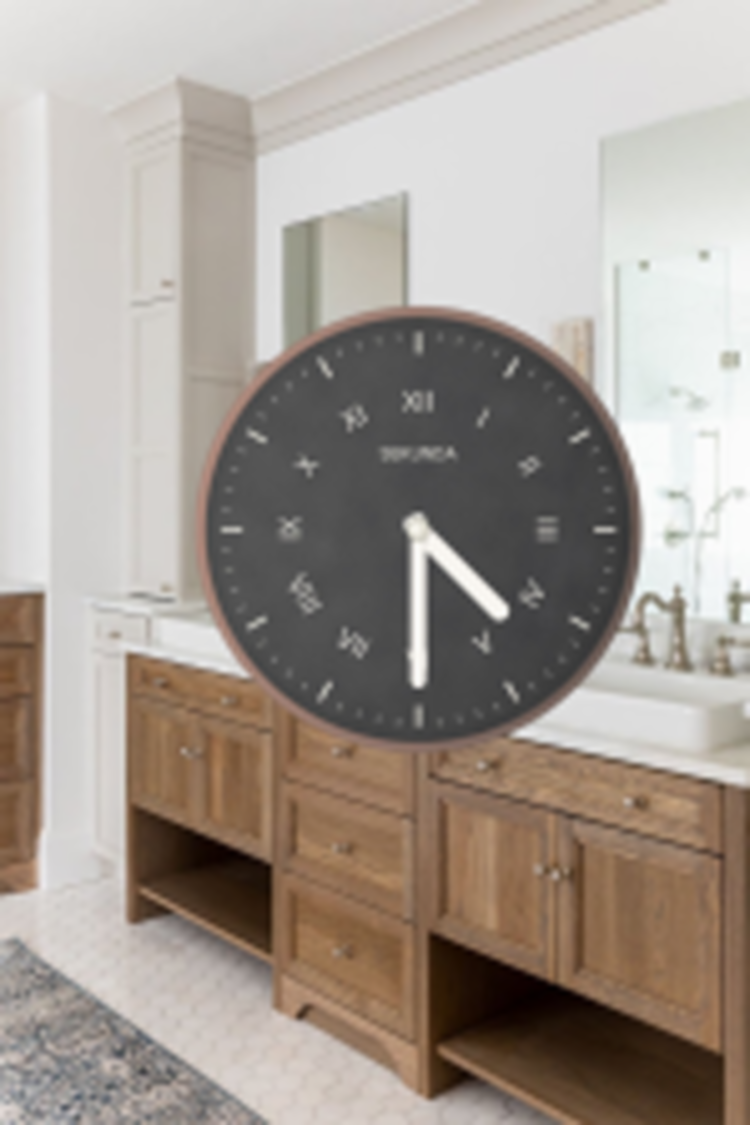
4:30
